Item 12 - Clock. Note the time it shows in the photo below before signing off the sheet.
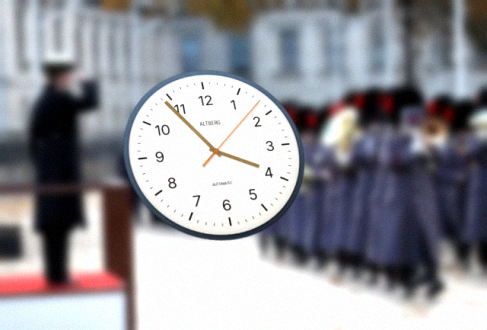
3:54:08
